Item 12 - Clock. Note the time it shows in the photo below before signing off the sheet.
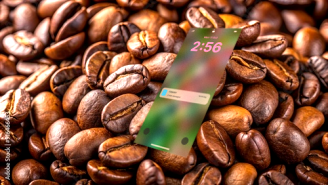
2:56
